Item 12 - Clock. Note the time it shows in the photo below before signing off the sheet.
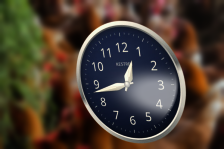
12:43
